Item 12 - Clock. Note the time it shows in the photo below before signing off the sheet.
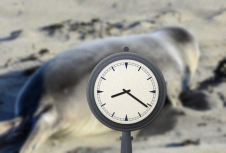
8:21
